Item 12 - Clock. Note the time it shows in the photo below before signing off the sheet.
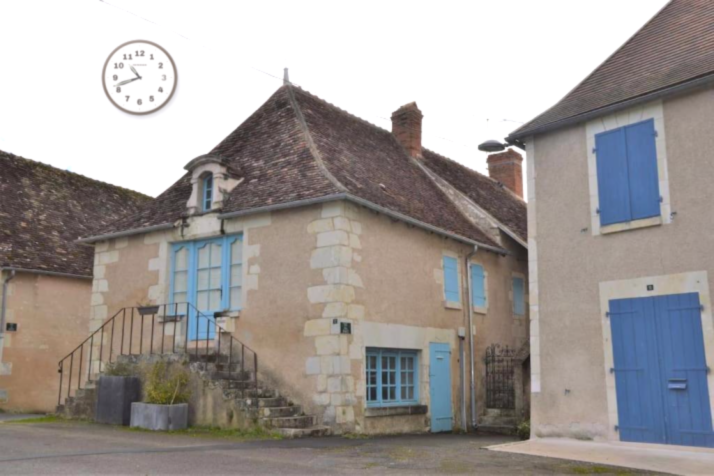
10:42
